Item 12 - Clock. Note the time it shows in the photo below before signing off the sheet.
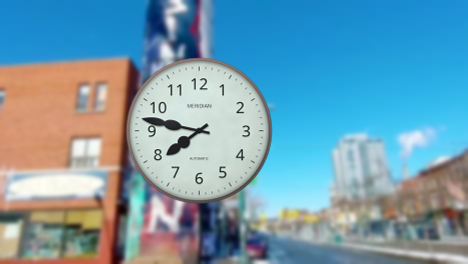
7:47
